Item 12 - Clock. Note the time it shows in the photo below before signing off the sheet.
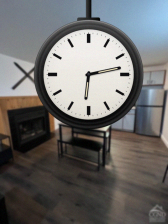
6:13
